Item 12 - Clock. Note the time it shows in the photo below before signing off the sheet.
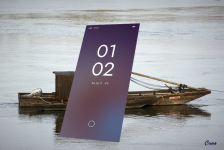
1:02
